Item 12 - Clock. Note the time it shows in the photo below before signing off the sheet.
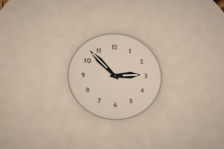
2:53
